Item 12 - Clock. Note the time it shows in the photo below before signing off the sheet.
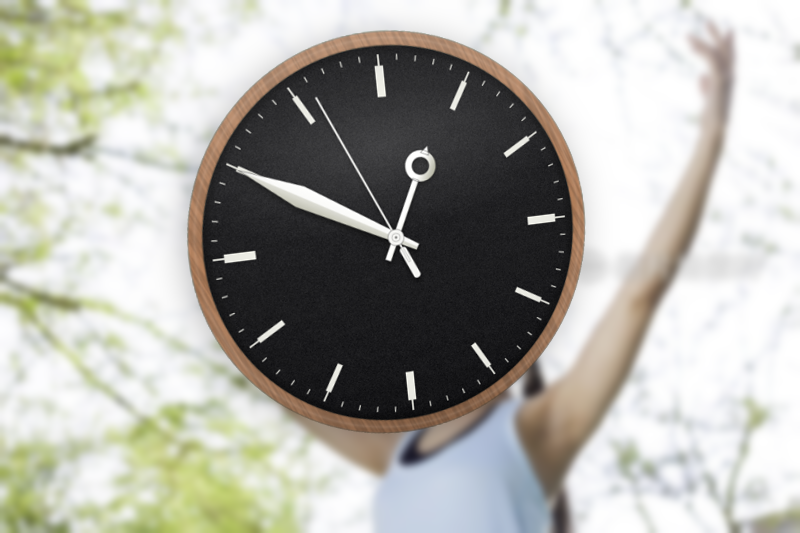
12:49:56
